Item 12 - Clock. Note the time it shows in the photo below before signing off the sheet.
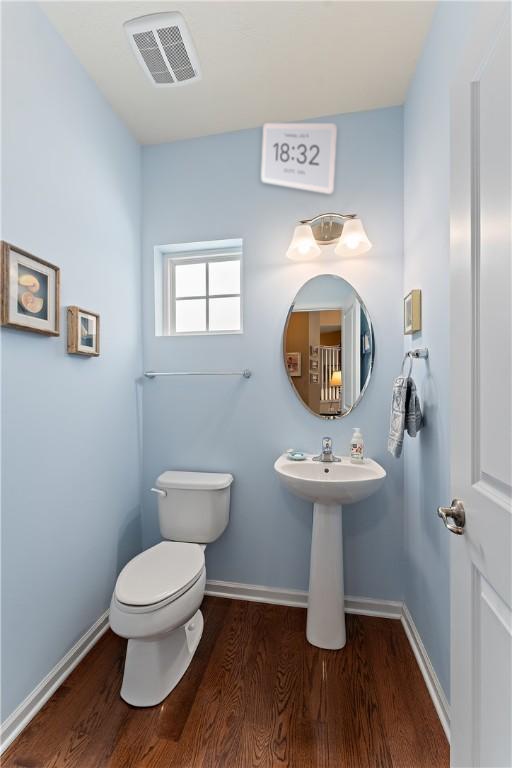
18:32
